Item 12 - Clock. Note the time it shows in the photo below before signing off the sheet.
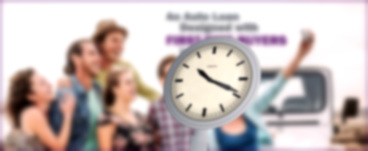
10:19
